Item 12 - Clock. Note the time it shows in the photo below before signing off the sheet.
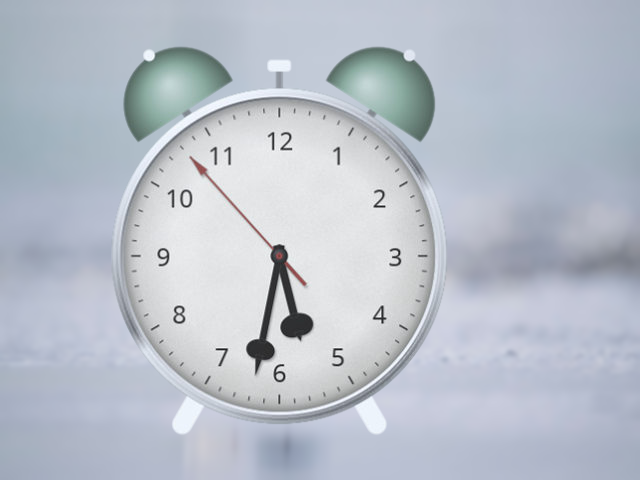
5:31:53
